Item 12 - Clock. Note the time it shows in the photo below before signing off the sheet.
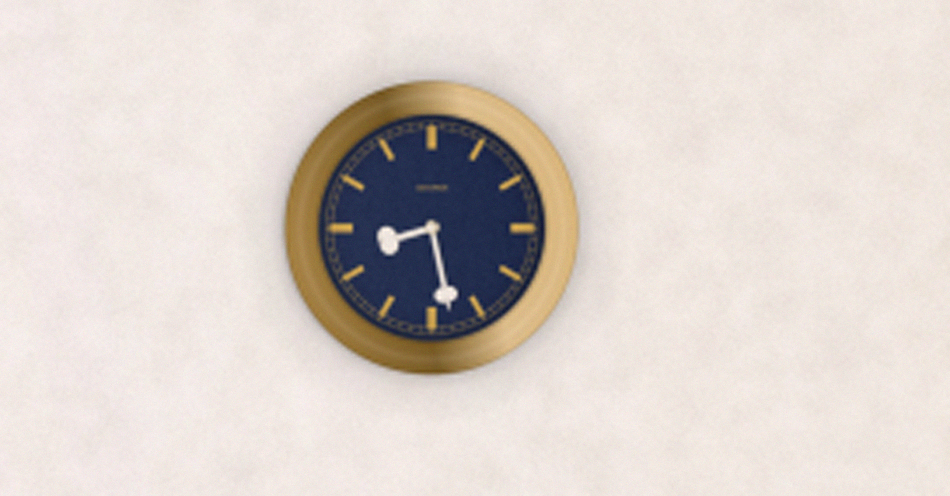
8:28
